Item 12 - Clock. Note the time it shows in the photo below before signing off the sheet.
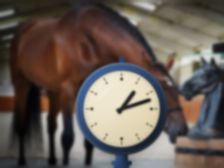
1:12
